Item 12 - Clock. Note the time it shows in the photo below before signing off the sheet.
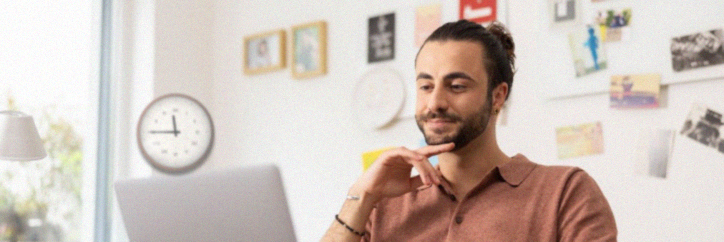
11:45
